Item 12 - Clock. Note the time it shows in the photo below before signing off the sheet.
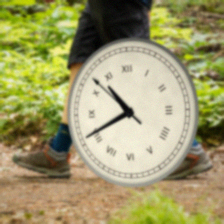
10:40:52
